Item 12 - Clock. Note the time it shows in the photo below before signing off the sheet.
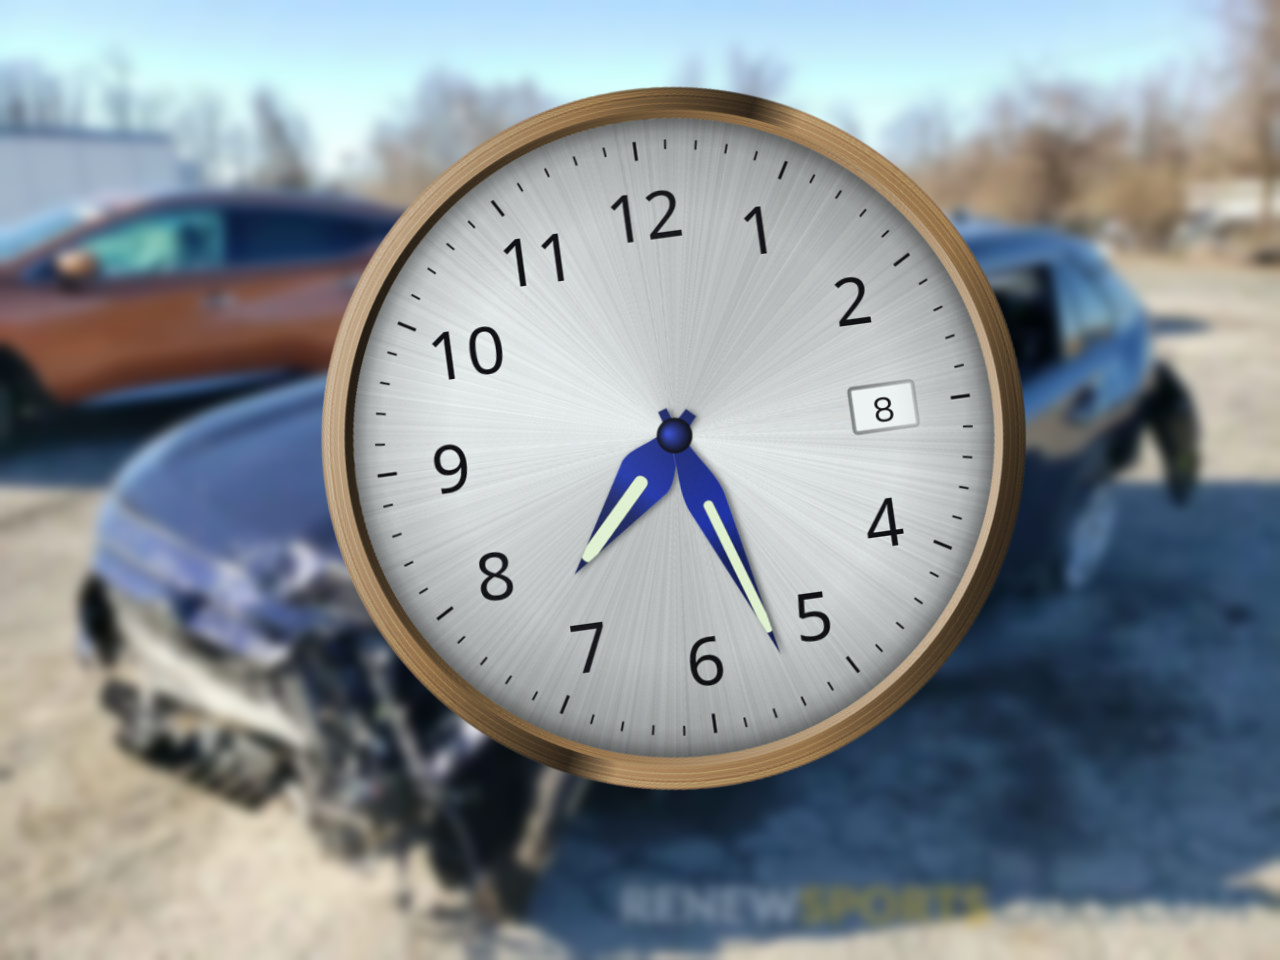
7:27
